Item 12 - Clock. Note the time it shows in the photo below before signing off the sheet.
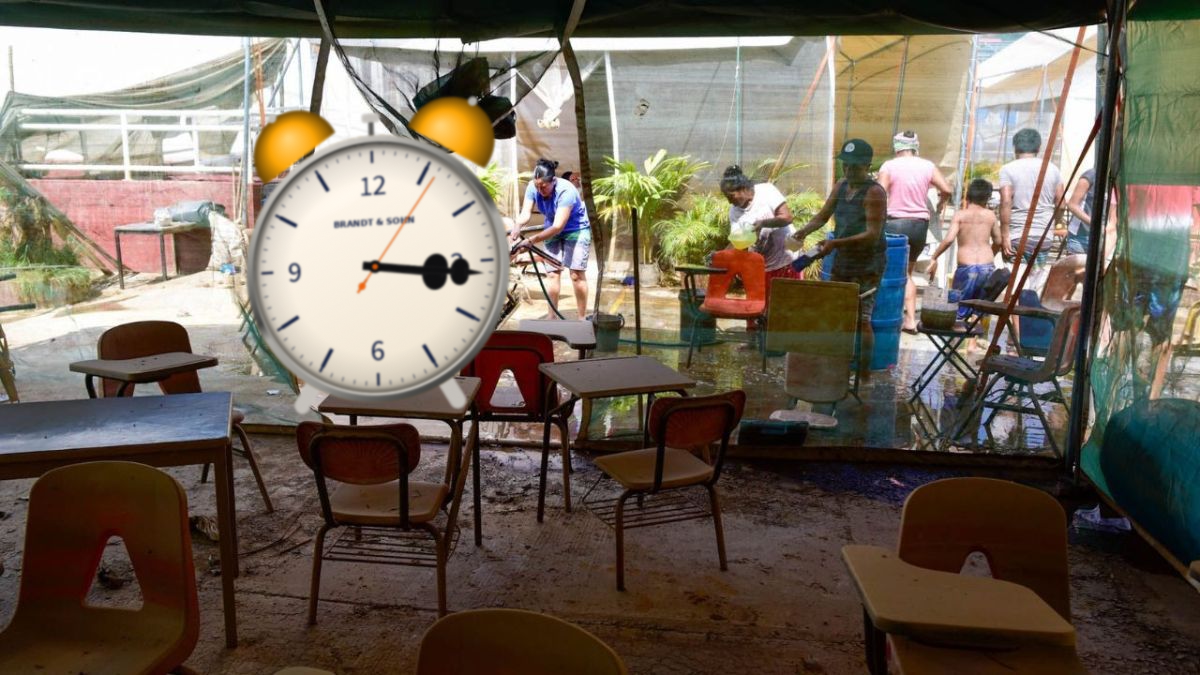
3:16:06
